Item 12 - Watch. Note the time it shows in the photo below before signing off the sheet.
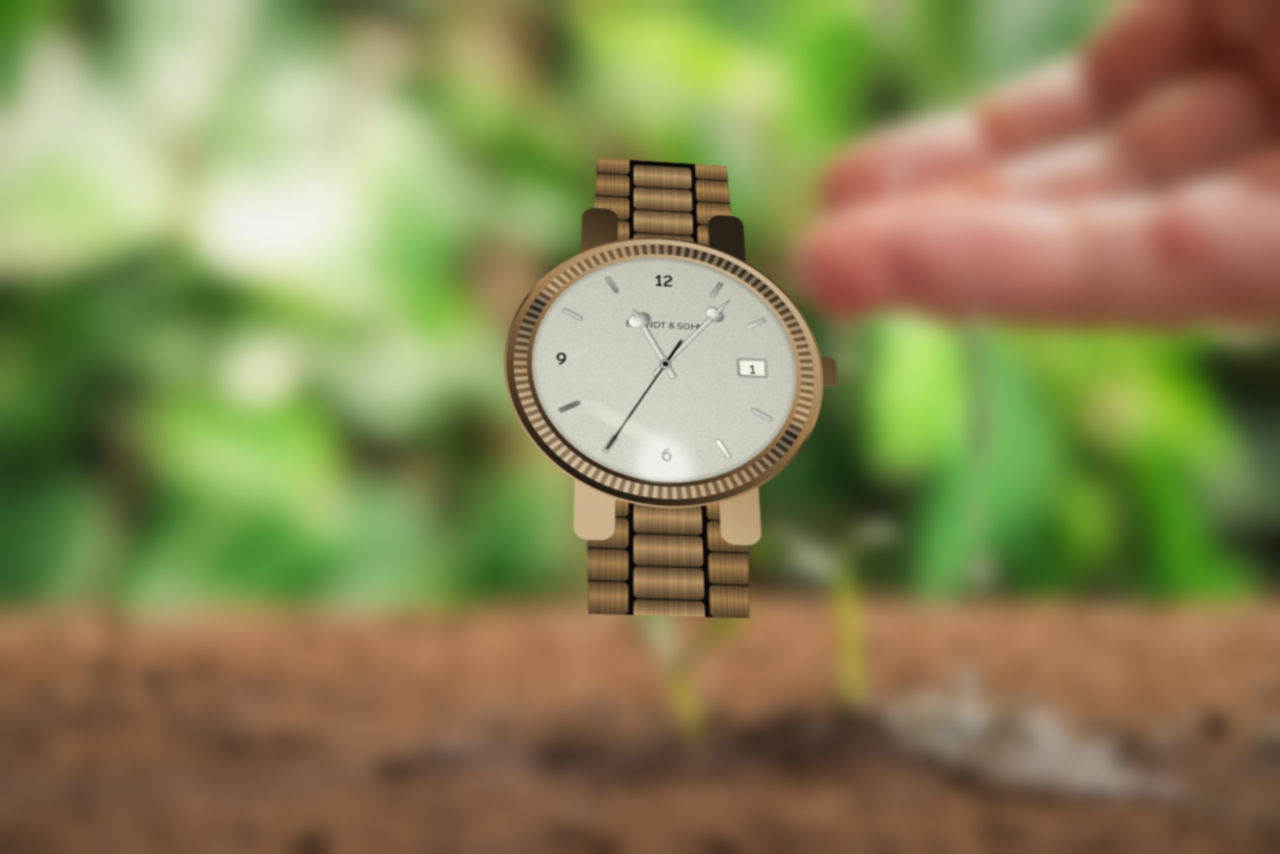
11:06:35
